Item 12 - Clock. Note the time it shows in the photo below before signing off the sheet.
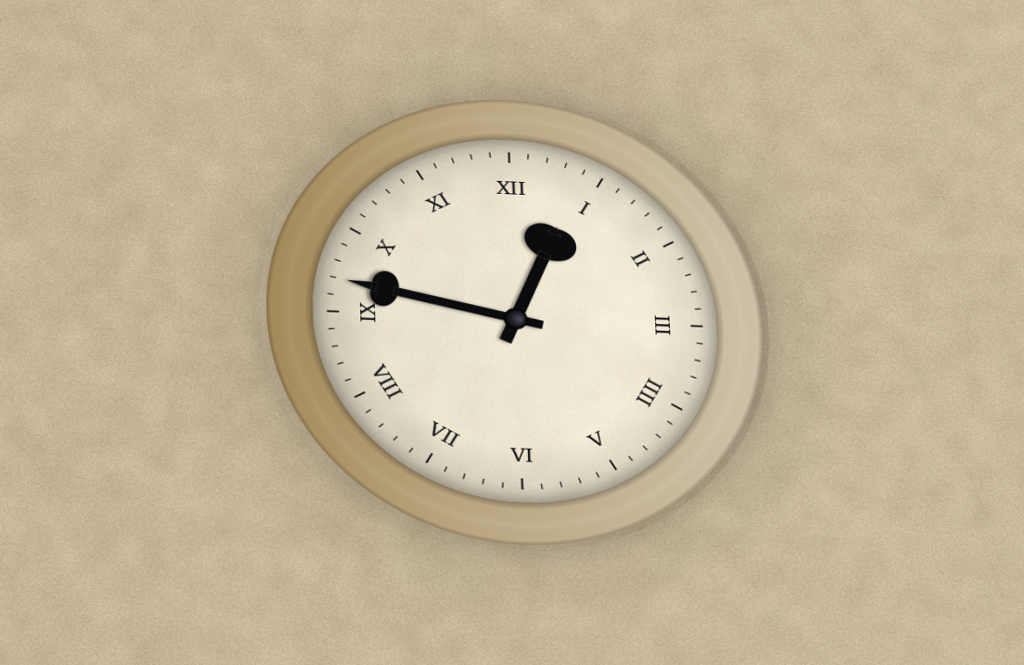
12:47
